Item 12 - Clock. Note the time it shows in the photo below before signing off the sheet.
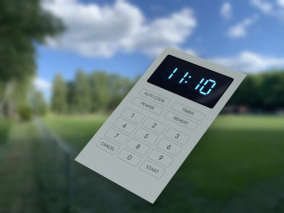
11:10
